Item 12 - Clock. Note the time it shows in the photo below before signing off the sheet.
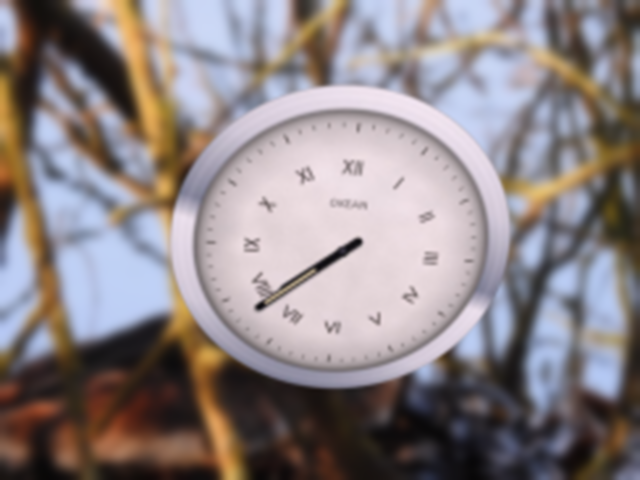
7:38
